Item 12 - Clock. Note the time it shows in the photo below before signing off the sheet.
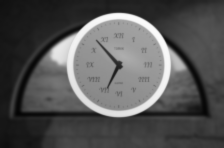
6:53
